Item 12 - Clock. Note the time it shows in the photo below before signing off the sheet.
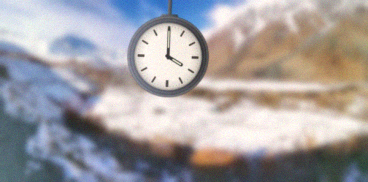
4:00
